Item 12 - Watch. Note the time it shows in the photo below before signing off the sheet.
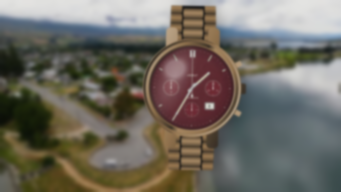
1:35
